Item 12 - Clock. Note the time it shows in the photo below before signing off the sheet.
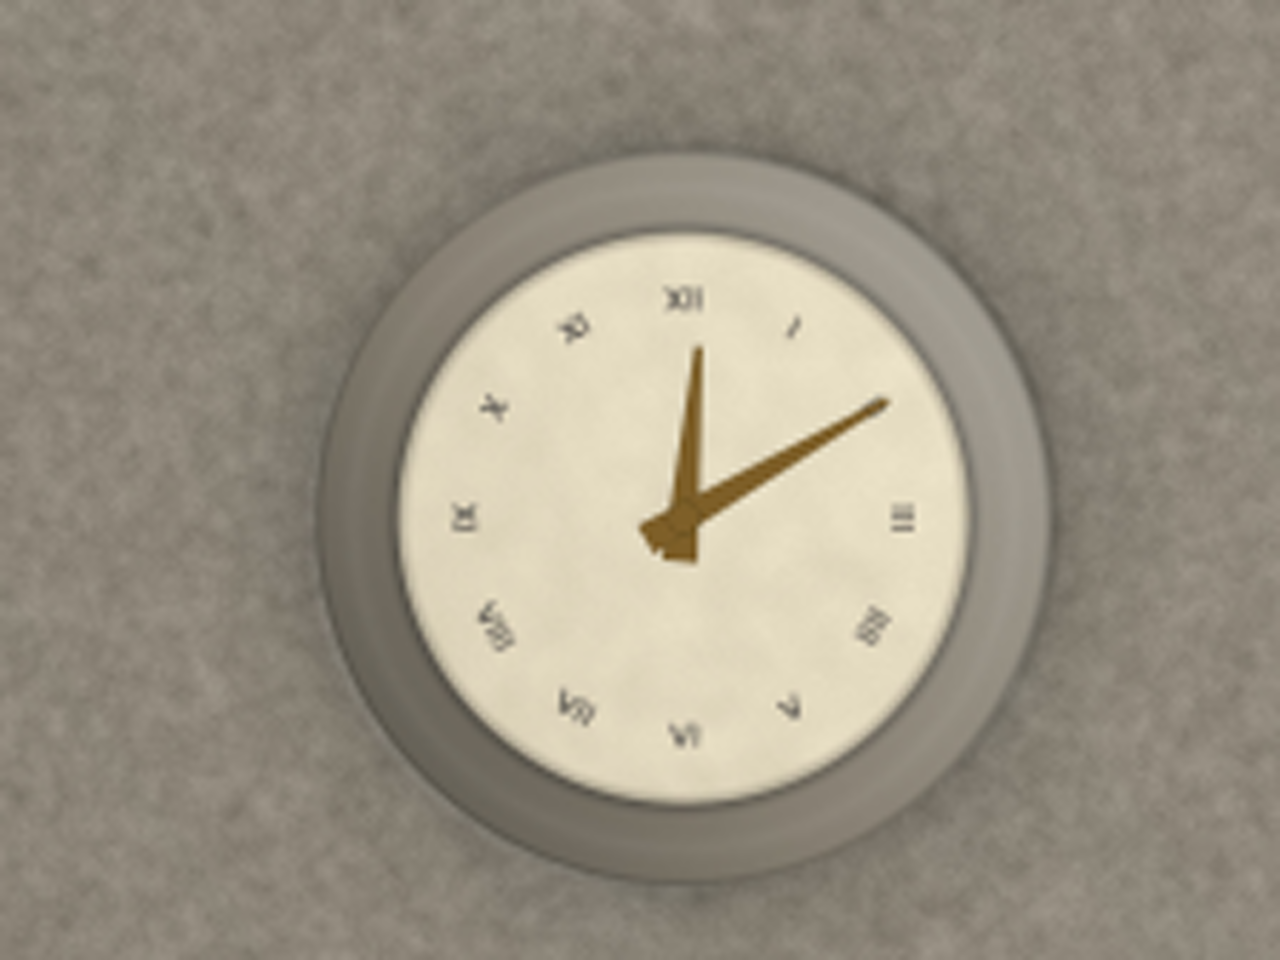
12:10
